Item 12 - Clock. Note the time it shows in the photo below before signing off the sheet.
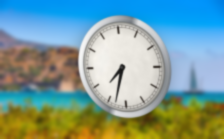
7:33
